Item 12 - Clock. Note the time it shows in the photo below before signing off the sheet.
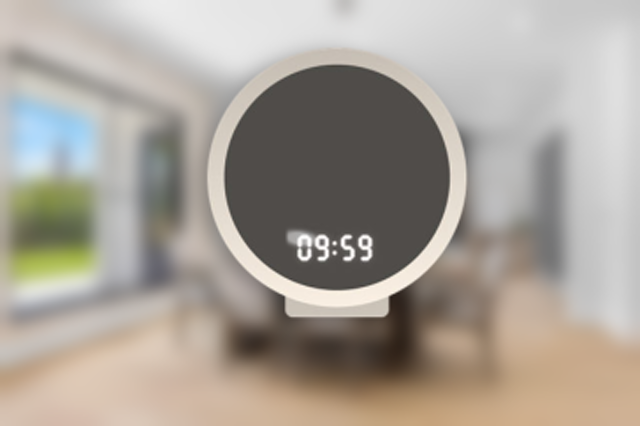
9:59
